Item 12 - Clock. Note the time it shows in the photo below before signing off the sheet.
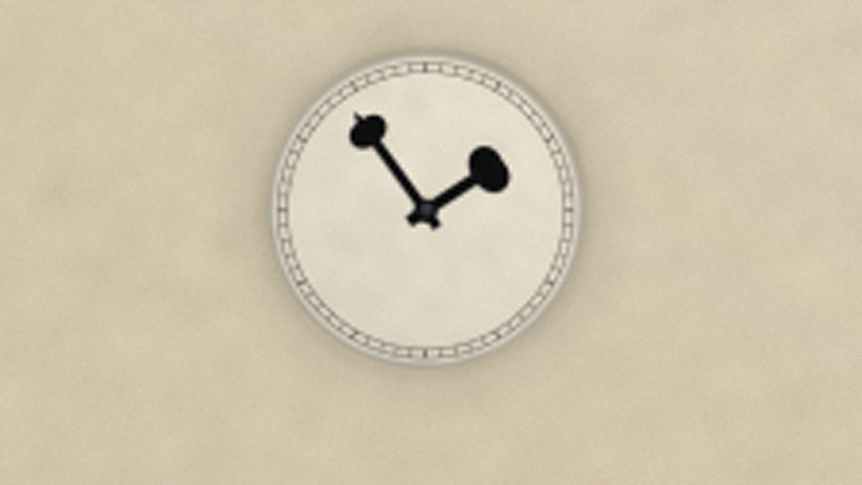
1:54
